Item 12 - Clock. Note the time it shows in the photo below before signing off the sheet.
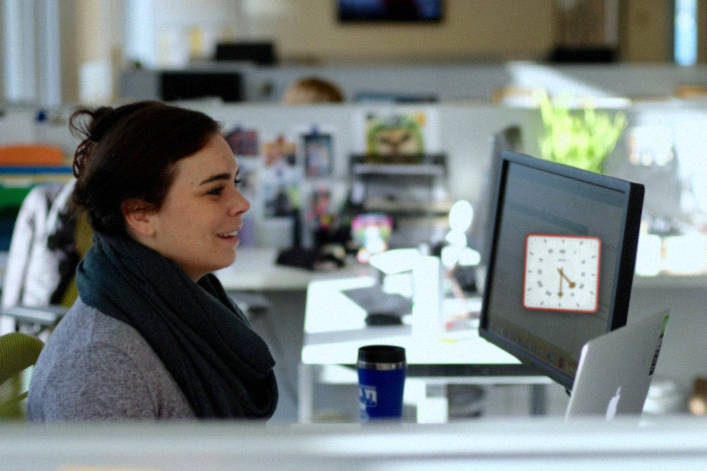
4:30
